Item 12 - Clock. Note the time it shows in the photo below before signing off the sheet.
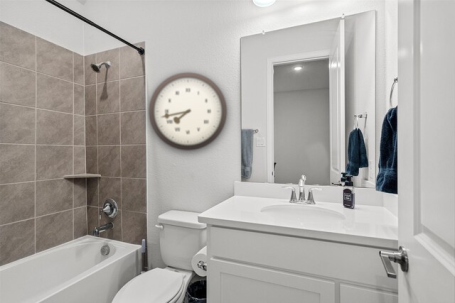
7:43
